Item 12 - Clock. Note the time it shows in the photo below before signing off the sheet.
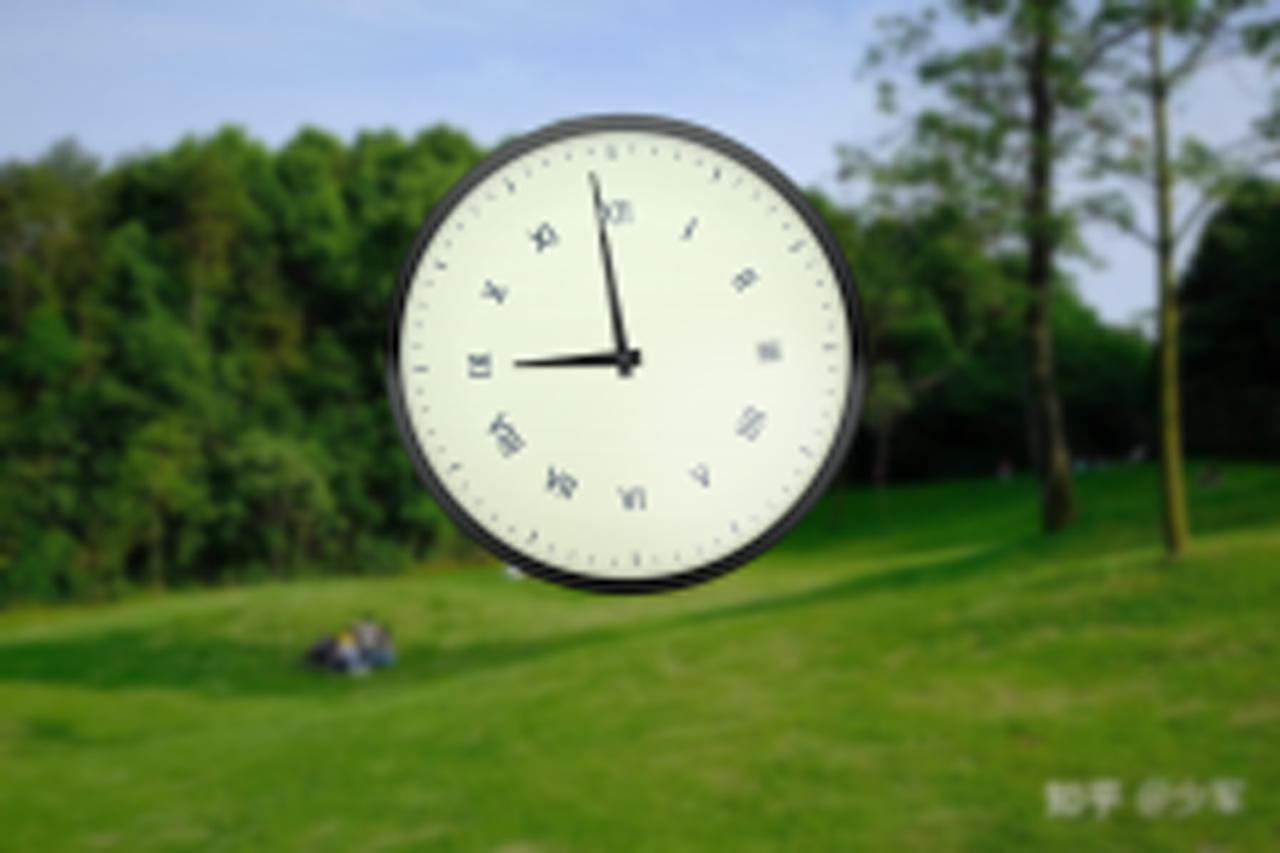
8:59
